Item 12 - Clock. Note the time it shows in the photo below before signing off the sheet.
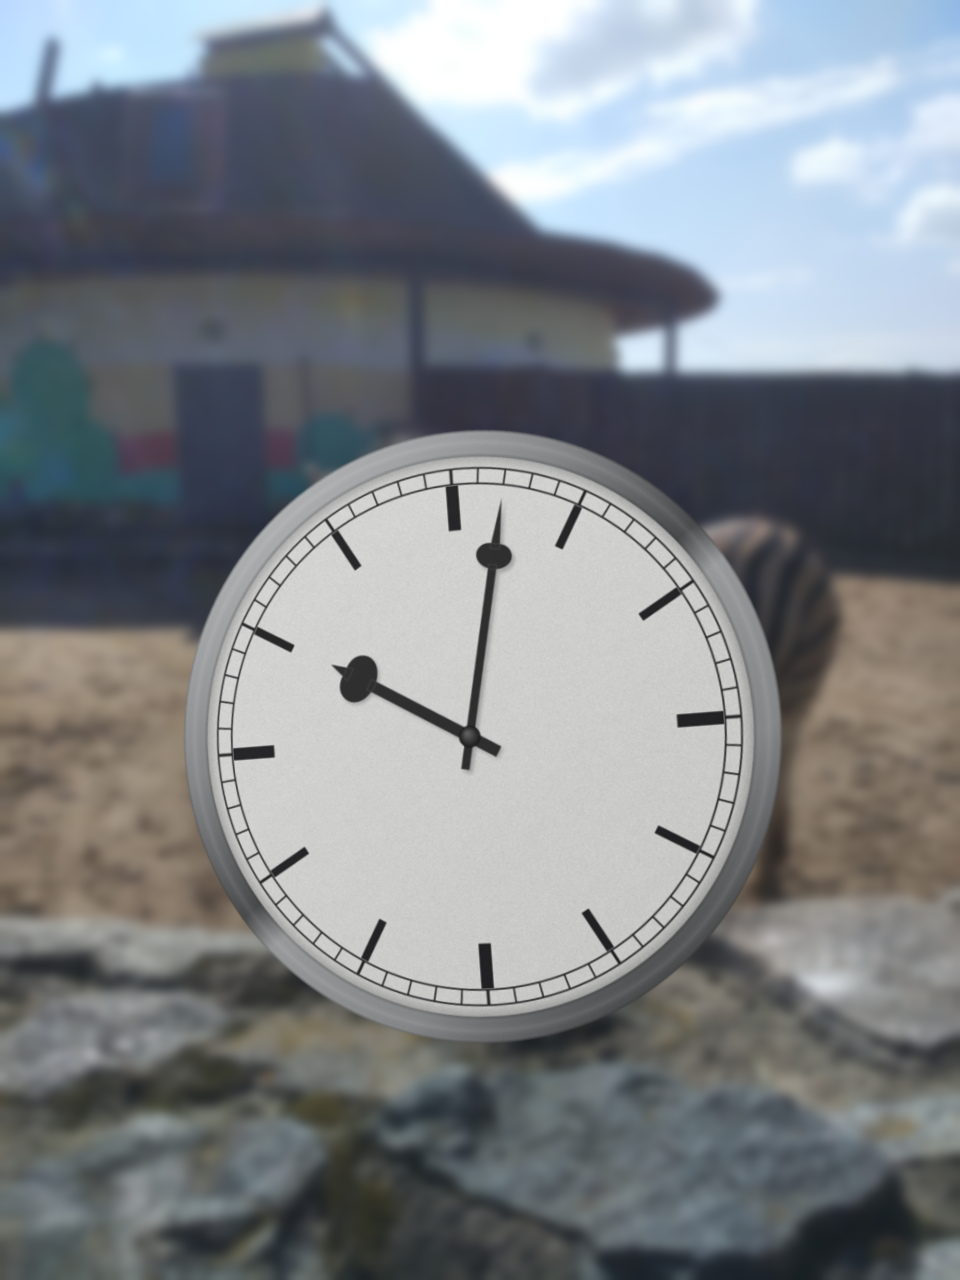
10:02
